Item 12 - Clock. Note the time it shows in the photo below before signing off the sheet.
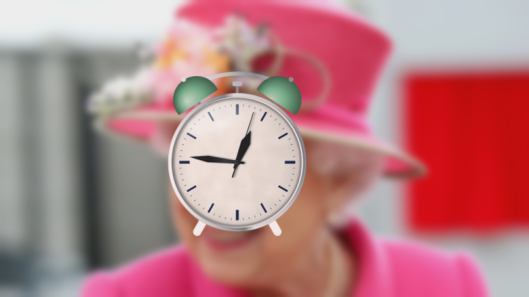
12:46:03
